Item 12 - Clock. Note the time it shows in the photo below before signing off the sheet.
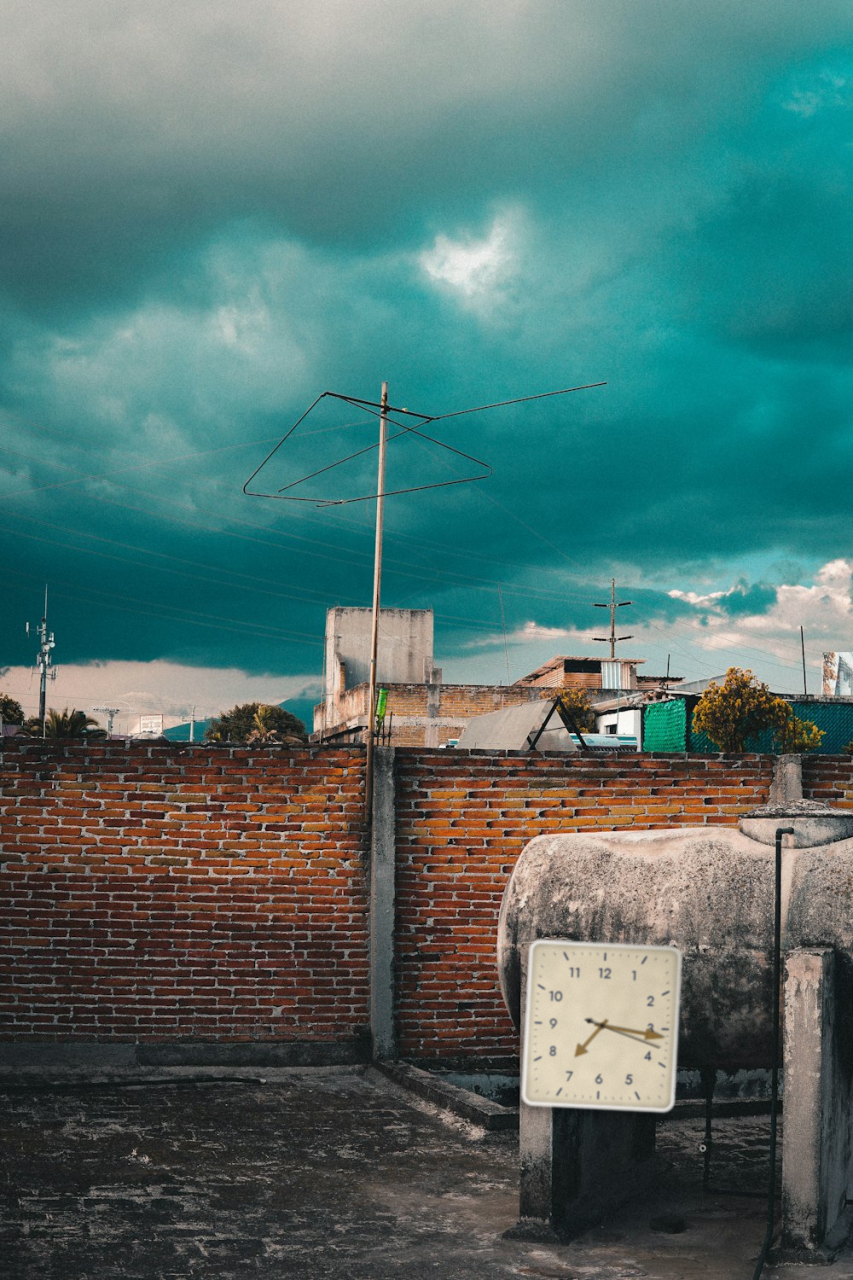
7:16:18
